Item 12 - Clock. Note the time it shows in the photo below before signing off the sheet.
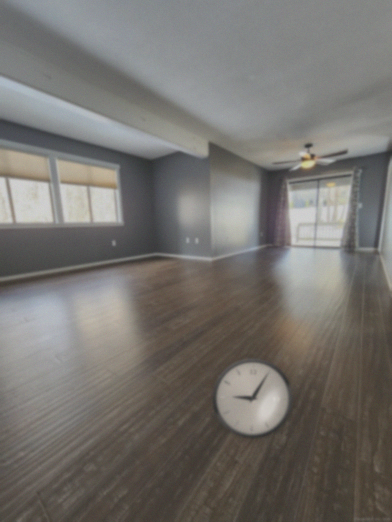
9:05
